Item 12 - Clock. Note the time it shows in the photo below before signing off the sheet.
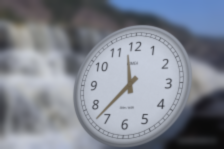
11:37
